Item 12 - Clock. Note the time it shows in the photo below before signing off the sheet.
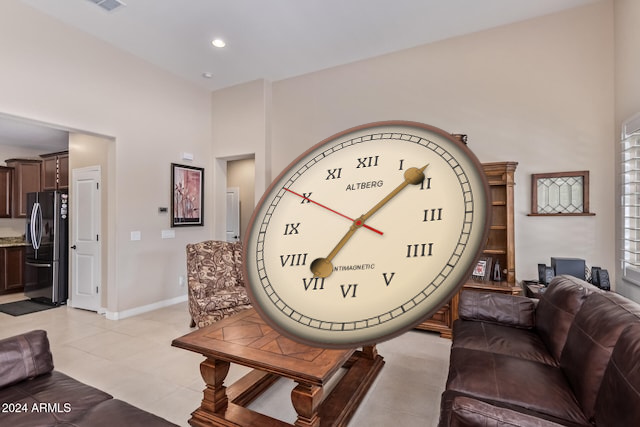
7:07:50
